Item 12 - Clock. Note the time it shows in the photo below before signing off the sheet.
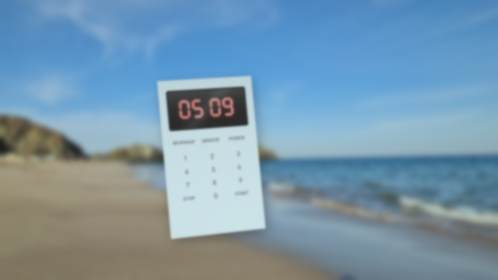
5:09
